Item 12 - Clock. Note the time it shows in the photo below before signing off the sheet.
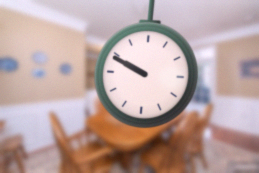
9:49
